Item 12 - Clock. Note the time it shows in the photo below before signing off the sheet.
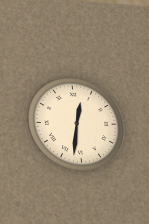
12:32
